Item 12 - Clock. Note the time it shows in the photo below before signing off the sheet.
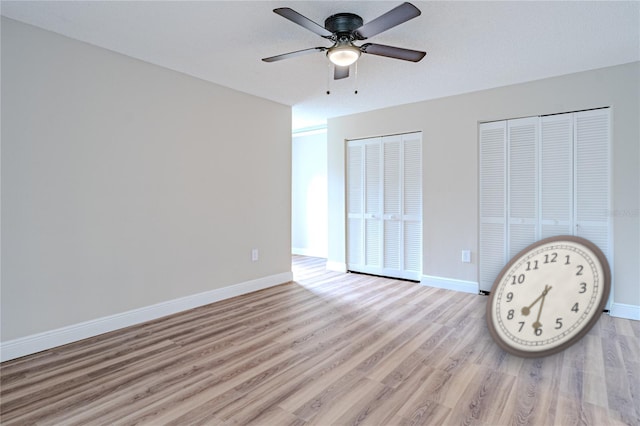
7:31
